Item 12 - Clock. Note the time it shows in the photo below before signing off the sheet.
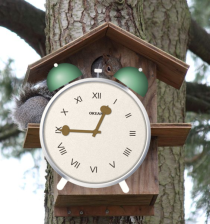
12:45
